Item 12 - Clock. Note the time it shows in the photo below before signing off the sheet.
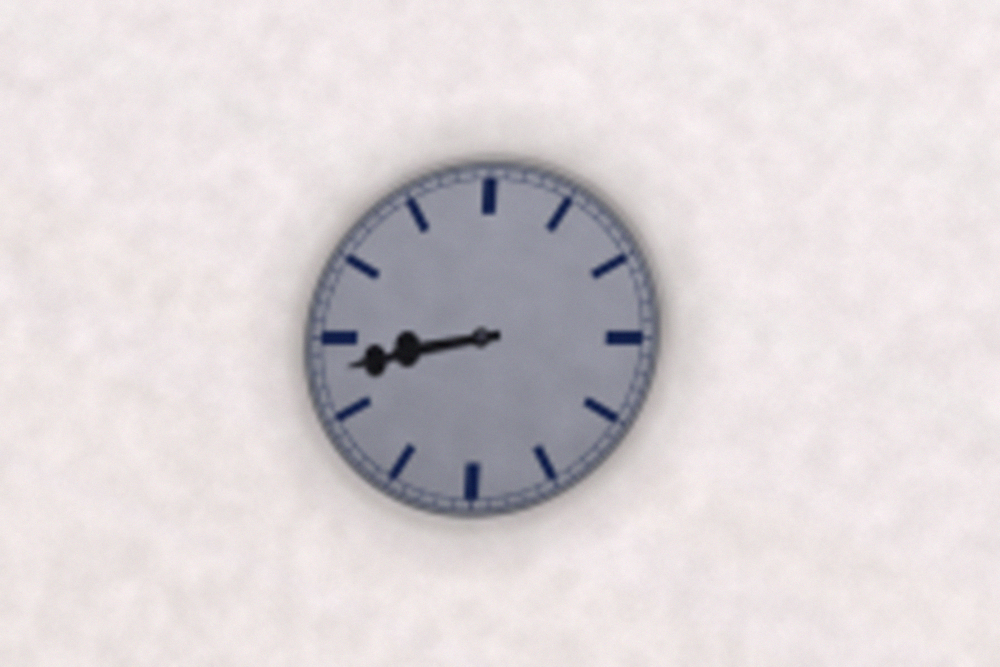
8:43
